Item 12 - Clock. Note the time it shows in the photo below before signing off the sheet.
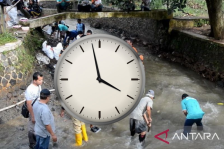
3:58
